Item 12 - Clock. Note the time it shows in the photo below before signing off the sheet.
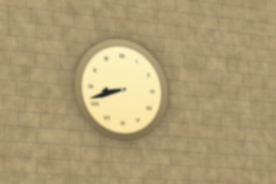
8:42
